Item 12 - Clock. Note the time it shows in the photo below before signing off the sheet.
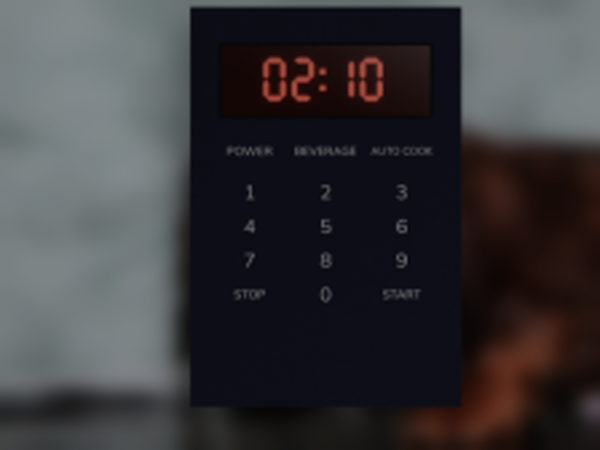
2:10
